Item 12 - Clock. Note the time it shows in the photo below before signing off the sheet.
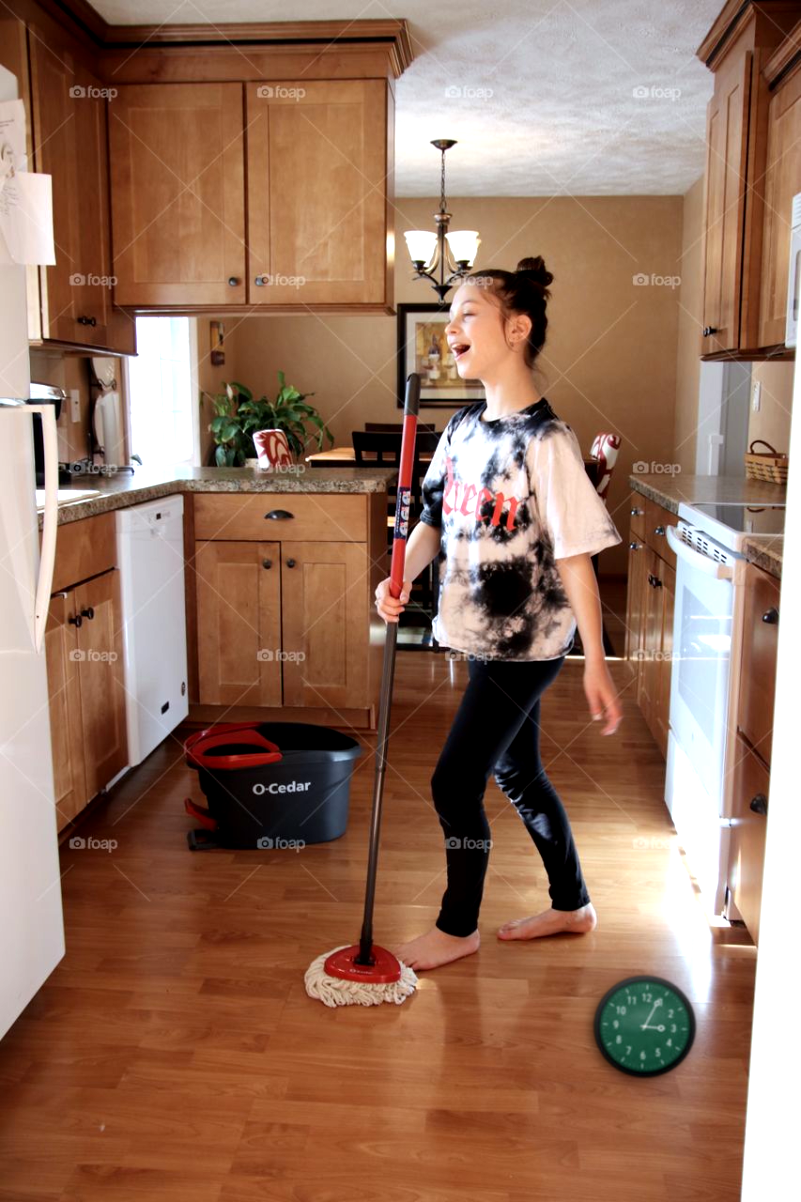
3:04
